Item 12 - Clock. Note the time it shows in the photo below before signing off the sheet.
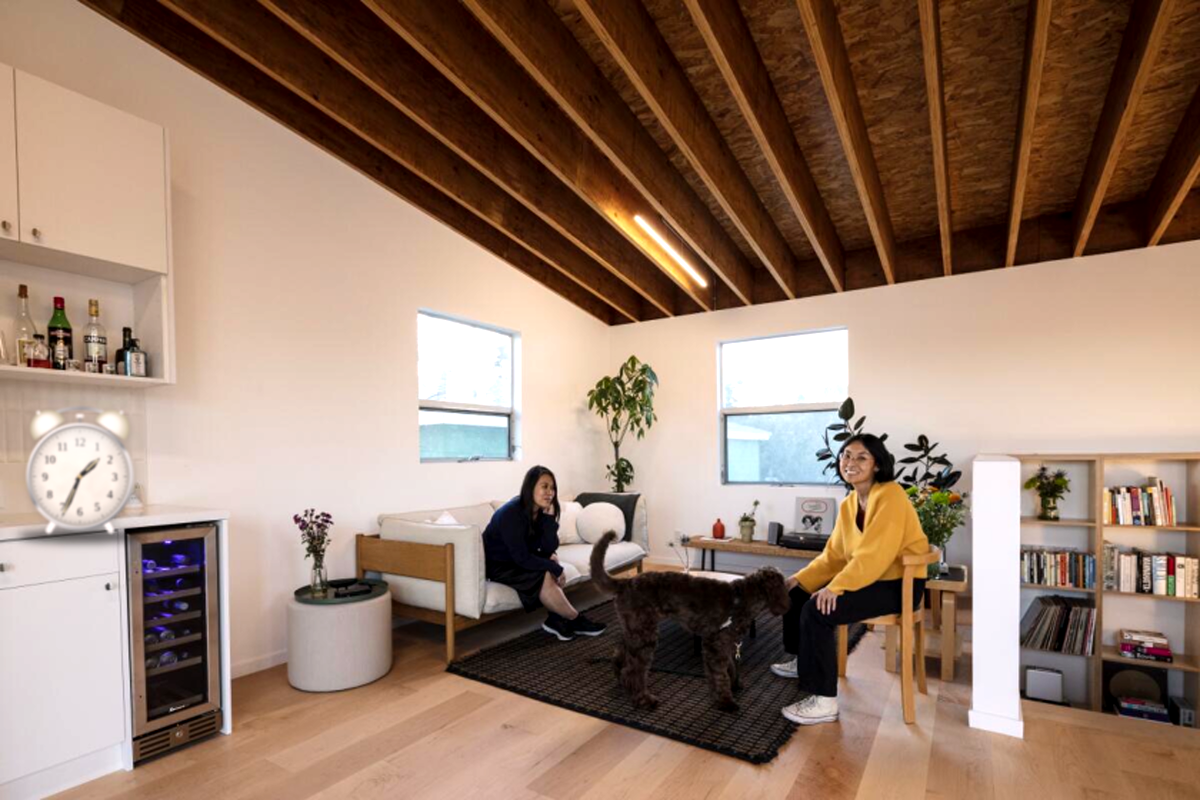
1:34
